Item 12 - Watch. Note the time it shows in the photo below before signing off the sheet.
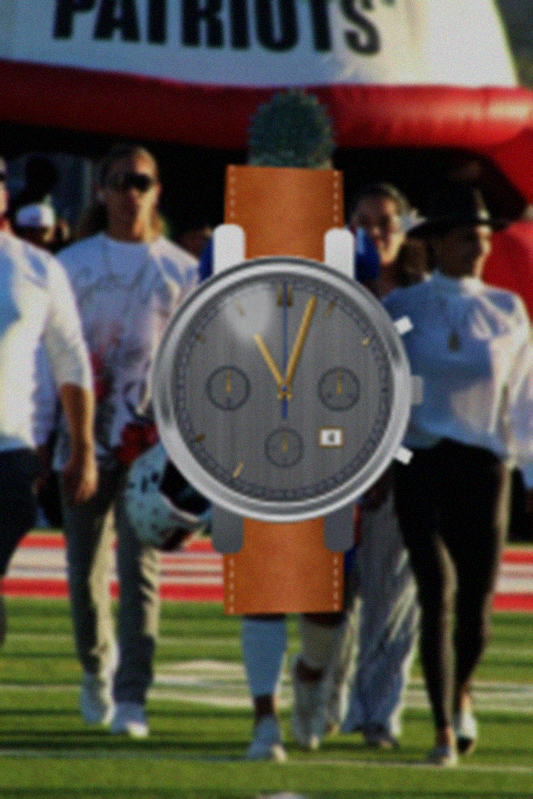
11:03
